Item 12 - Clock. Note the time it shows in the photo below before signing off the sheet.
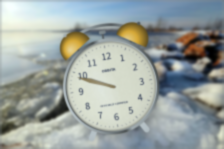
9:49
